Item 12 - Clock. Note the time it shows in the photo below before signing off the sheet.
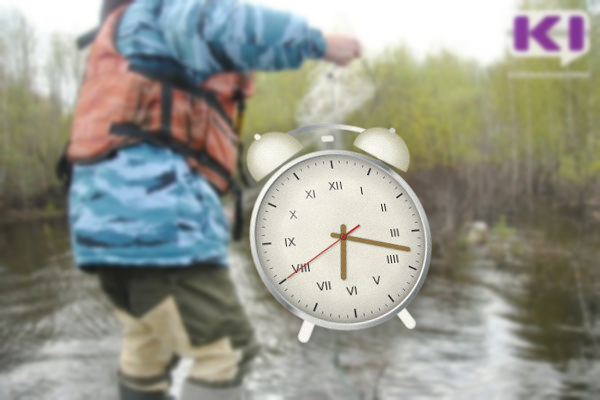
6:17:40
